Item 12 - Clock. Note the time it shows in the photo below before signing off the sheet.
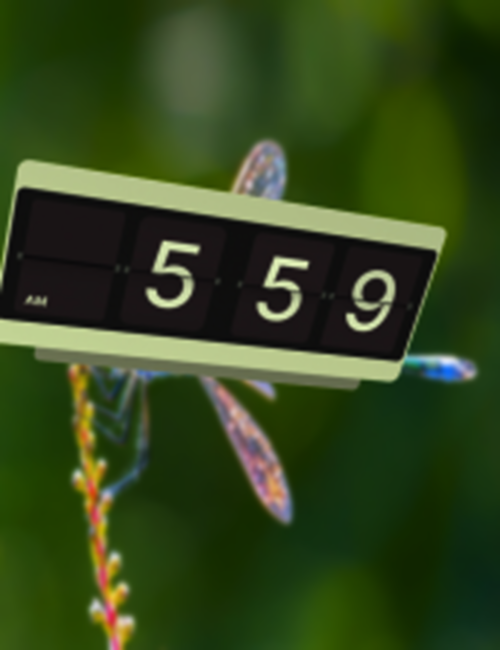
5:59
